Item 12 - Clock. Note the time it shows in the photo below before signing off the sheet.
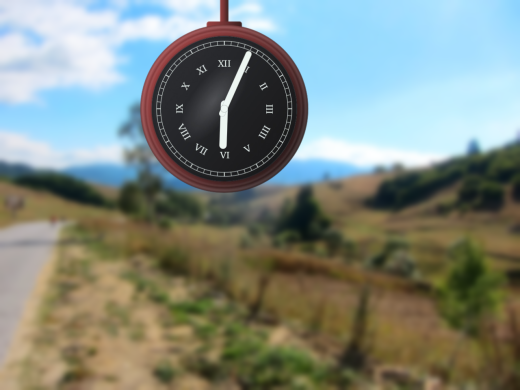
6:04
